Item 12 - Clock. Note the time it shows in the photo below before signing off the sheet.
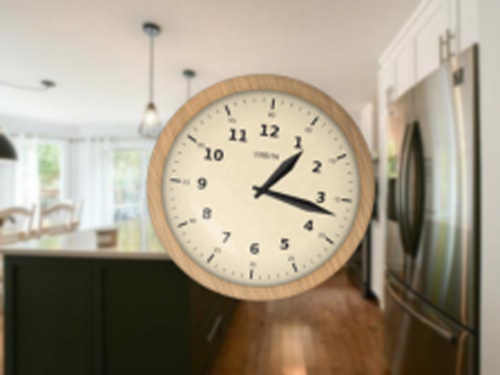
1:17
